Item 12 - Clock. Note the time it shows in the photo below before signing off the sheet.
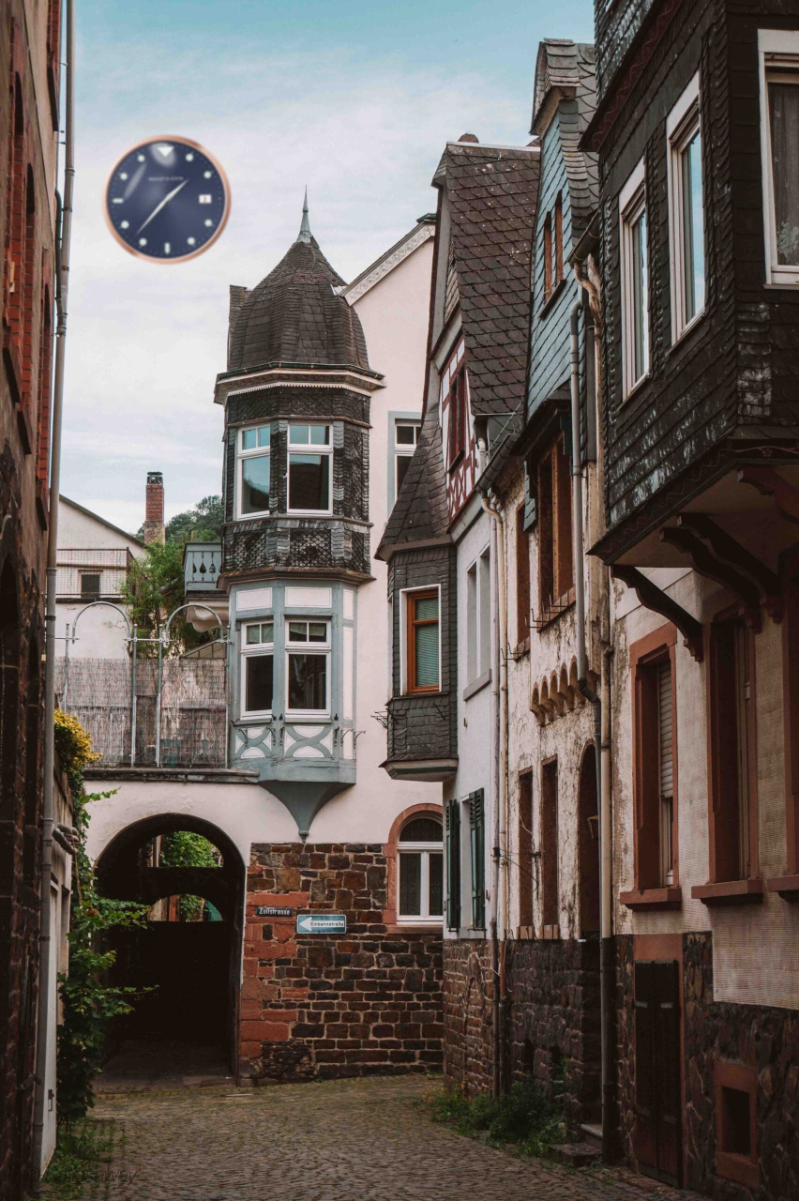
1:37
